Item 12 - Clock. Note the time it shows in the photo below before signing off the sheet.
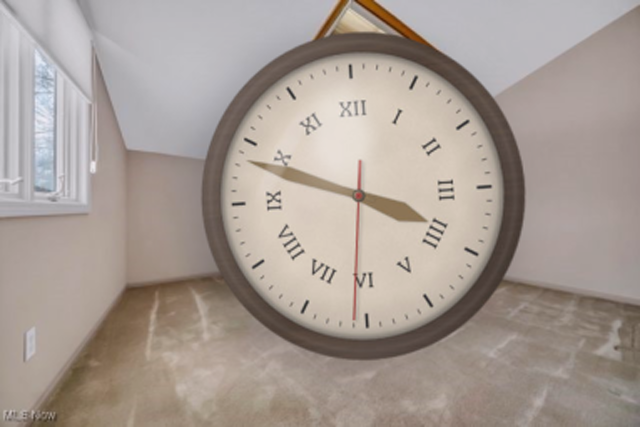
3:48:31
